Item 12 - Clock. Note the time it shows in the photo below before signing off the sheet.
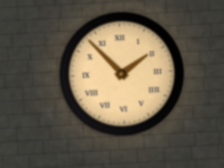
1:53
